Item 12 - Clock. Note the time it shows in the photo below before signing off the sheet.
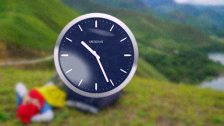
10:26
